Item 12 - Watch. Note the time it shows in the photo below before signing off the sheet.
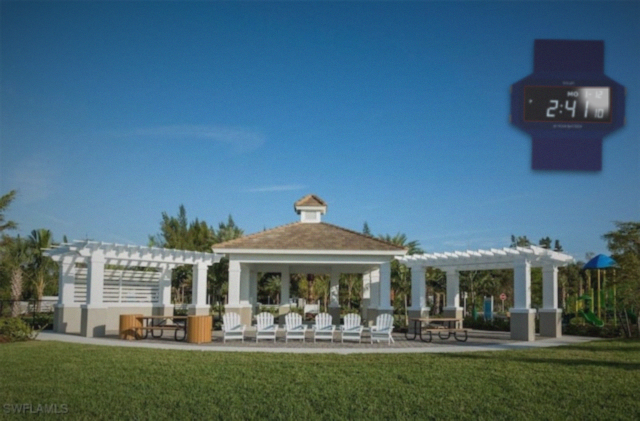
2:41
